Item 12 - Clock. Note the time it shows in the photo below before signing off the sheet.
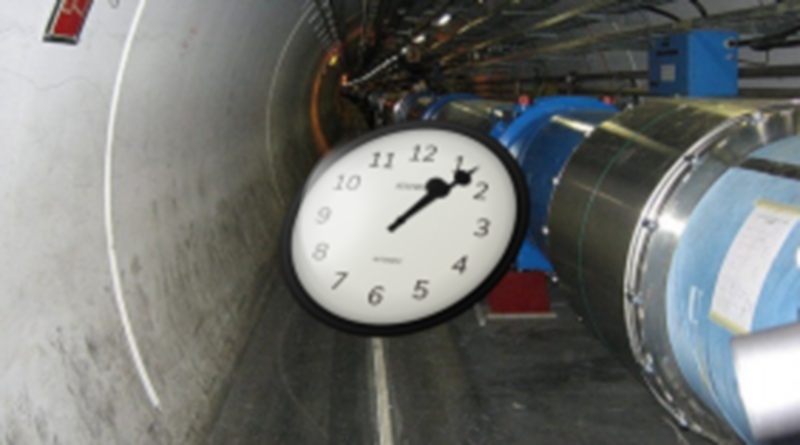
1:07
